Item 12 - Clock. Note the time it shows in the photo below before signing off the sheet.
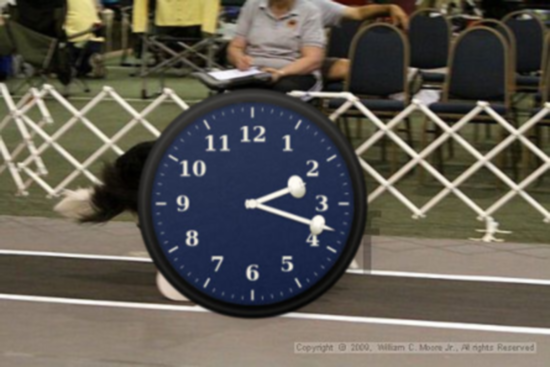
2:18
